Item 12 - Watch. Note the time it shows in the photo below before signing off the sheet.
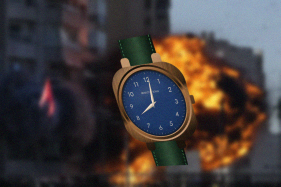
8:01
